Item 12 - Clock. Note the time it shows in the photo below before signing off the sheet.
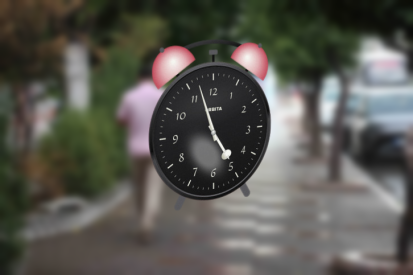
4:57
